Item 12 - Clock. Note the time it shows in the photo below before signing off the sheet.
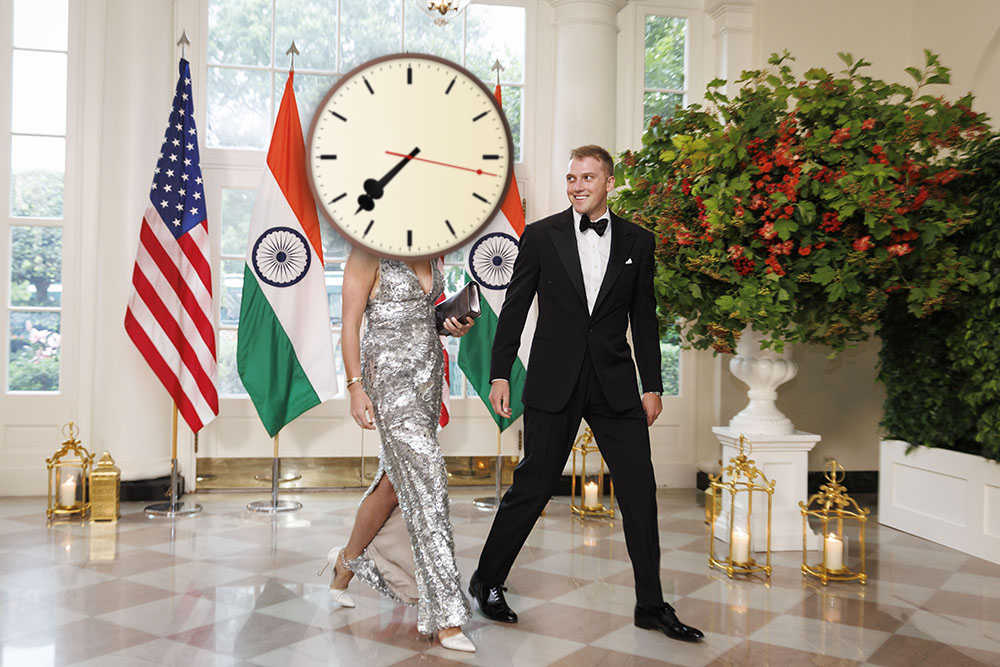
7:37:17
